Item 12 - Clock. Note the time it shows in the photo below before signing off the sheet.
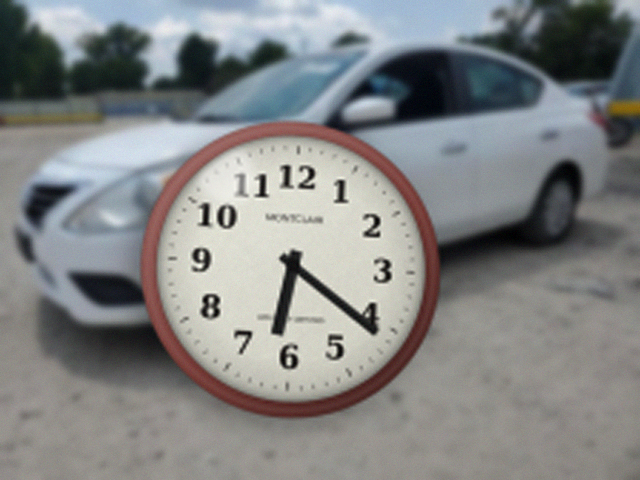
6:21
